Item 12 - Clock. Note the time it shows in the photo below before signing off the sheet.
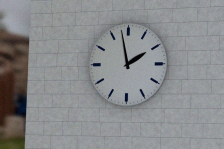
1:58
